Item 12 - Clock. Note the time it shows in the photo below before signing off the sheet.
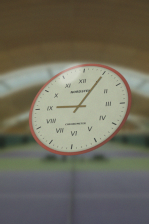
9:05
